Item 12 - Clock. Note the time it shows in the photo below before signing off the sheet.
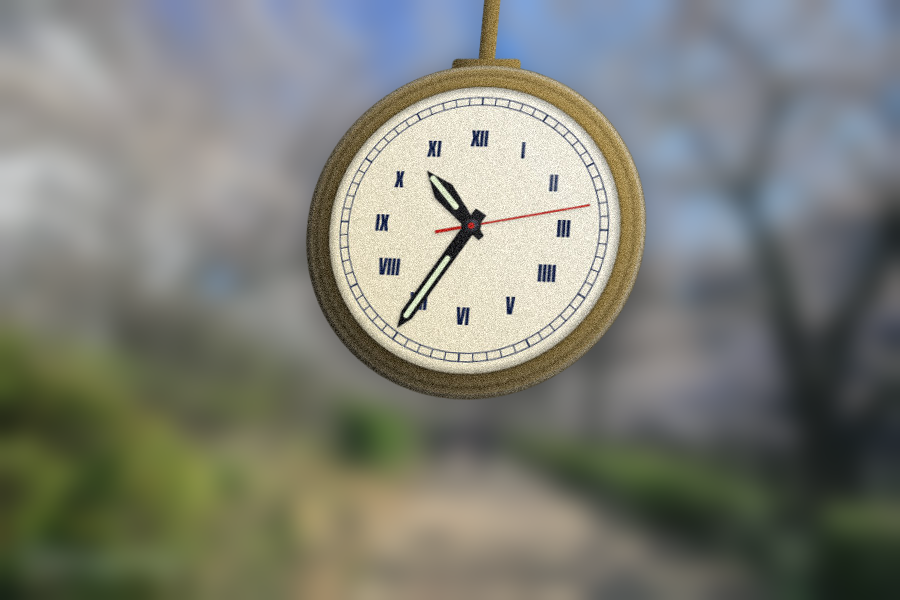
10:35:13
